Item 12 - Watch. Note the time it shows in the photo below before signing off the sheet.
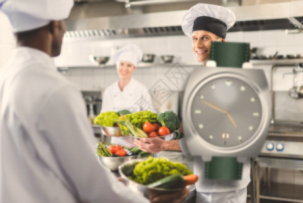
4:49
